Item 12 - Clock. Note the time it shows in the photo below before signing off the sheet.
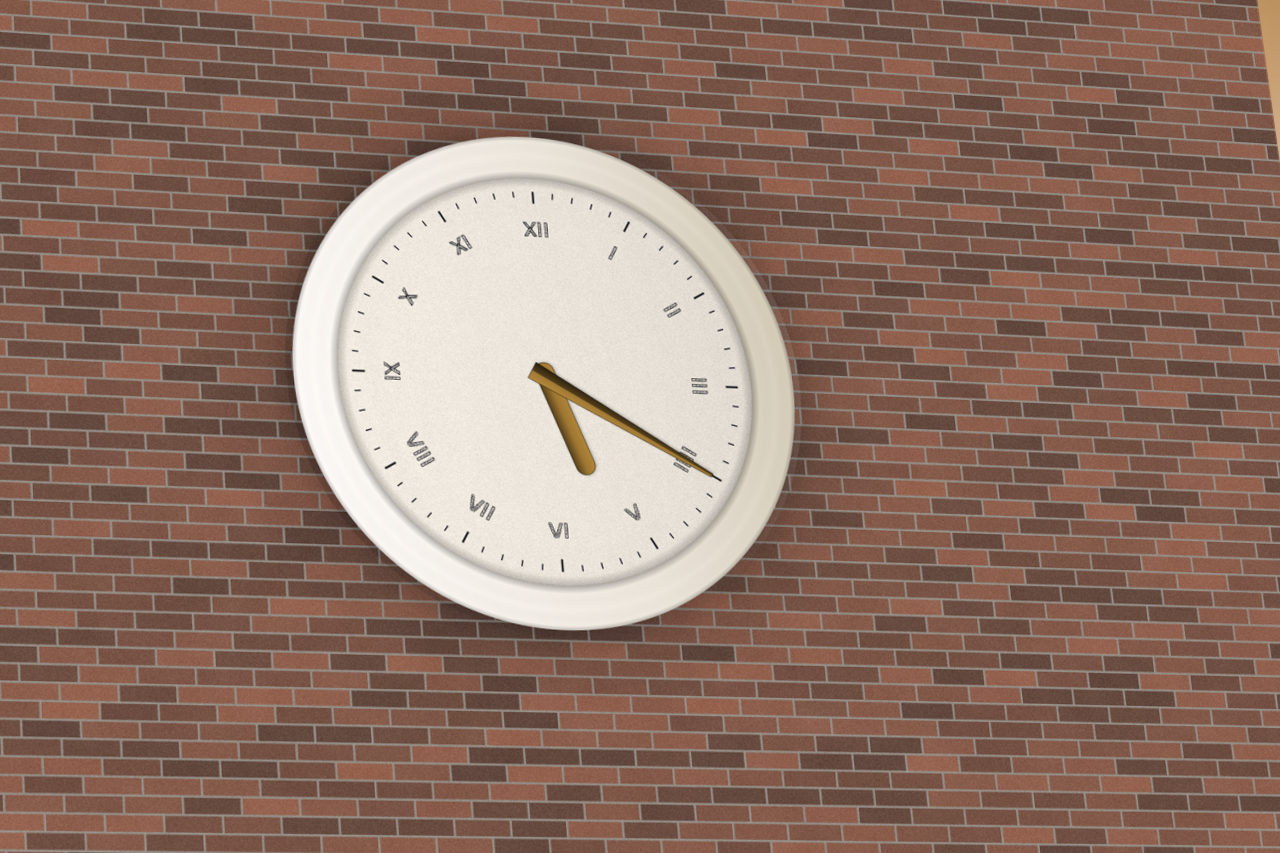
5:20
